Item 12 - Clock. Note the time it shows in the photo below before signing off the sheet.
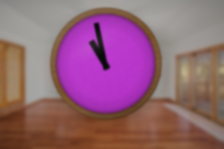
10:58
